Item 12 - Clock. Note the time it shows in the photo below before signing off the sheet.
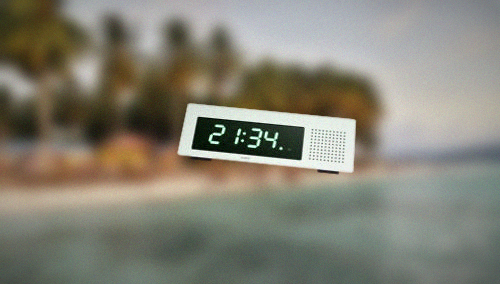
21:34
